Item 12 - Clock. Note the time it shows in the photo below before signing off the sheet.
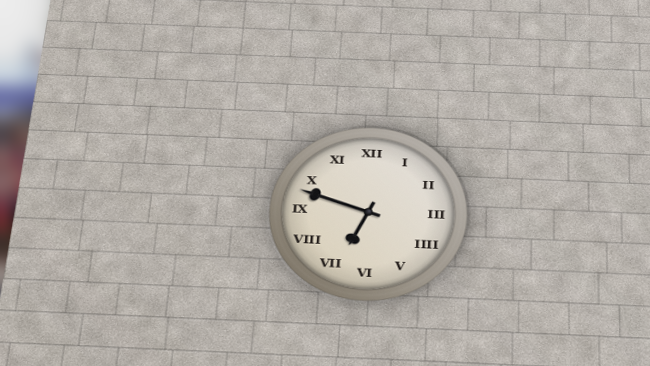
6:48
